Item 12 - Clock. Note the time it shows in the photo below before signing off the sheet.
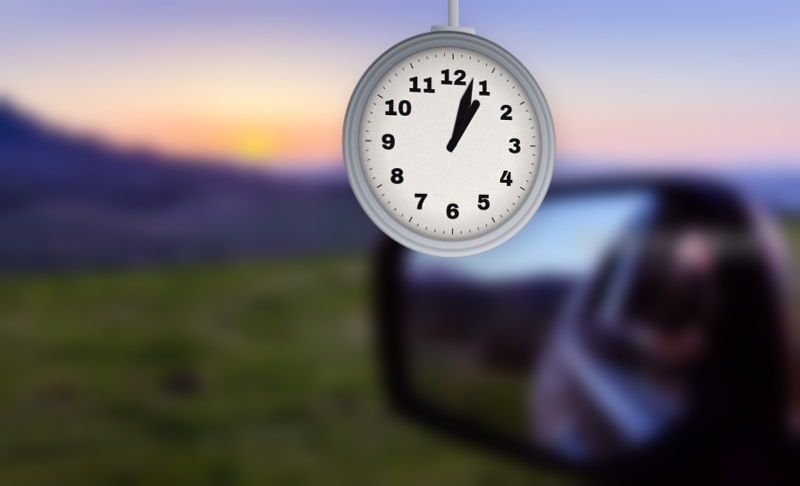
1:03
